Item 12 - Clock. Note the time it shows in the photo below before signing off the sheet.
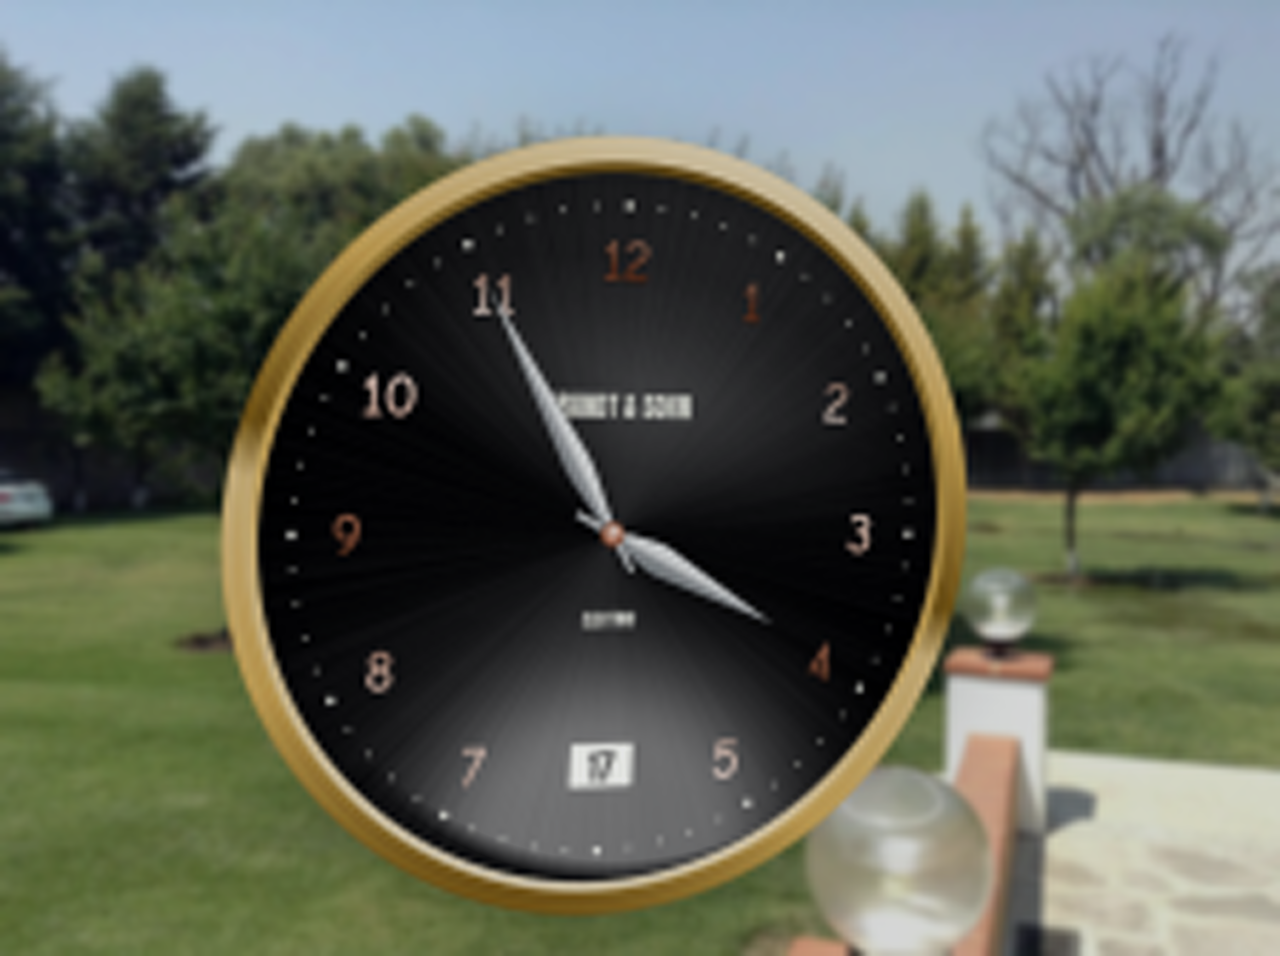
3:55
